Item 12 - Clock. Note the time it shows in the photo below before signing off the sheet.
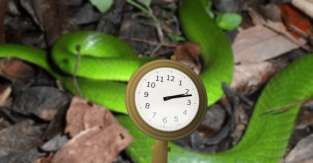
2:12
